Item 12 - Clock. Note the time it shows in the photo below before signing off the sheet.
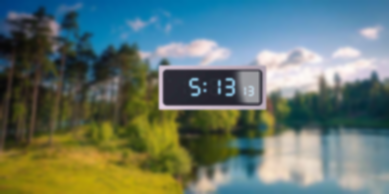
5:13
